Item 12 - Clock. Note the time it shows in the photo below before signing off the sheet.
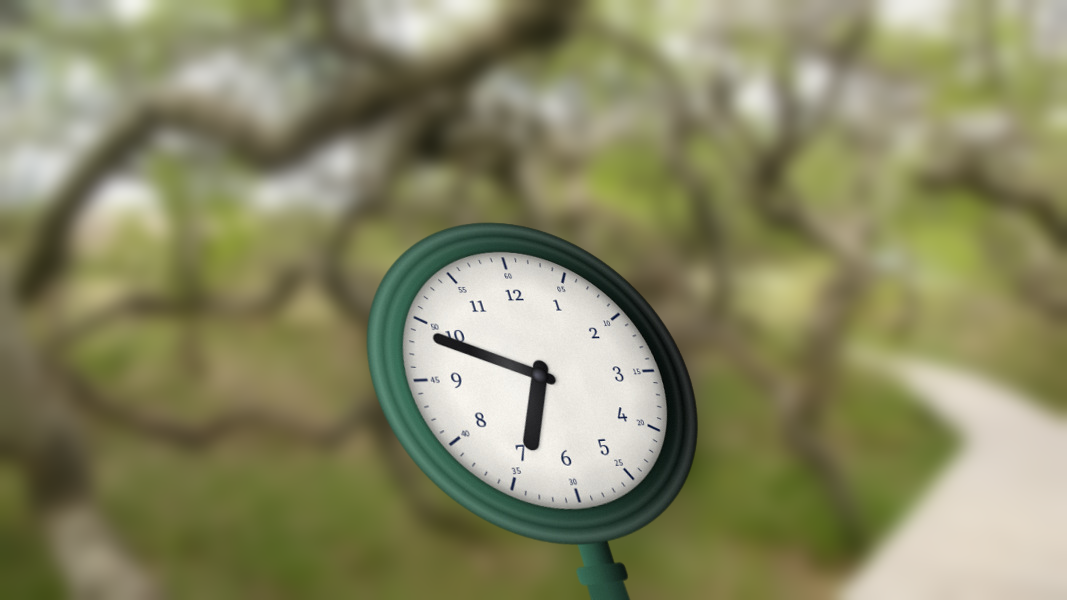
6:49
